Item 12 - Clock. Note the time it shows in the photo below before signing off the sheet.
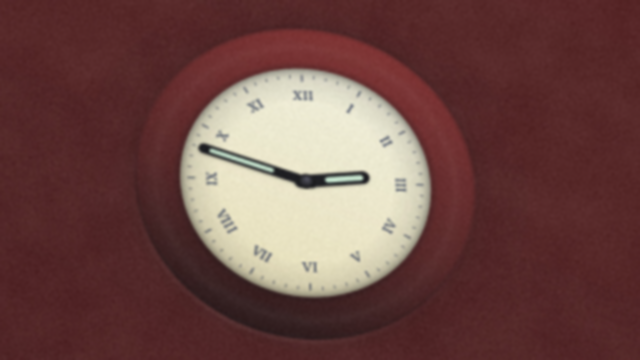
2:48
